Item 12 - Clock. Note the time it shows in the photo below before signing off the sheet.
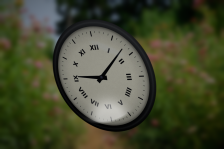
9:08
